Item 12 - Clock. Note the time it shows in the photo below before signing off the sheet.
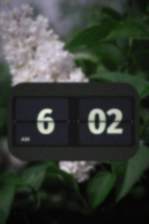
6:02
